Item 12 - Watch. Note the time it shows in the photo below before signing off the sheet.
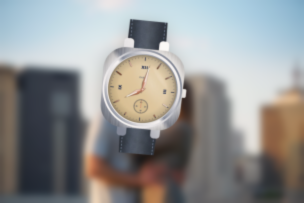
8:02
